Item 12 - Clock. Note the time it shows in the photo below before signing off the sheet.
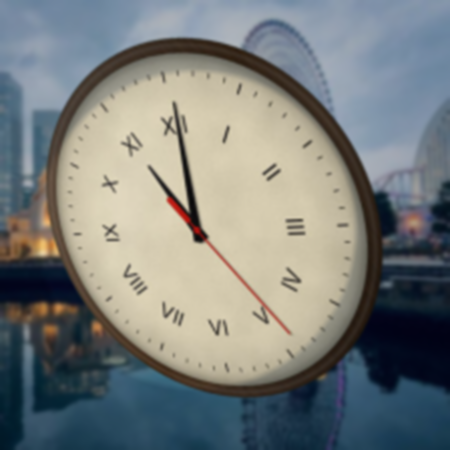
11:00:24
